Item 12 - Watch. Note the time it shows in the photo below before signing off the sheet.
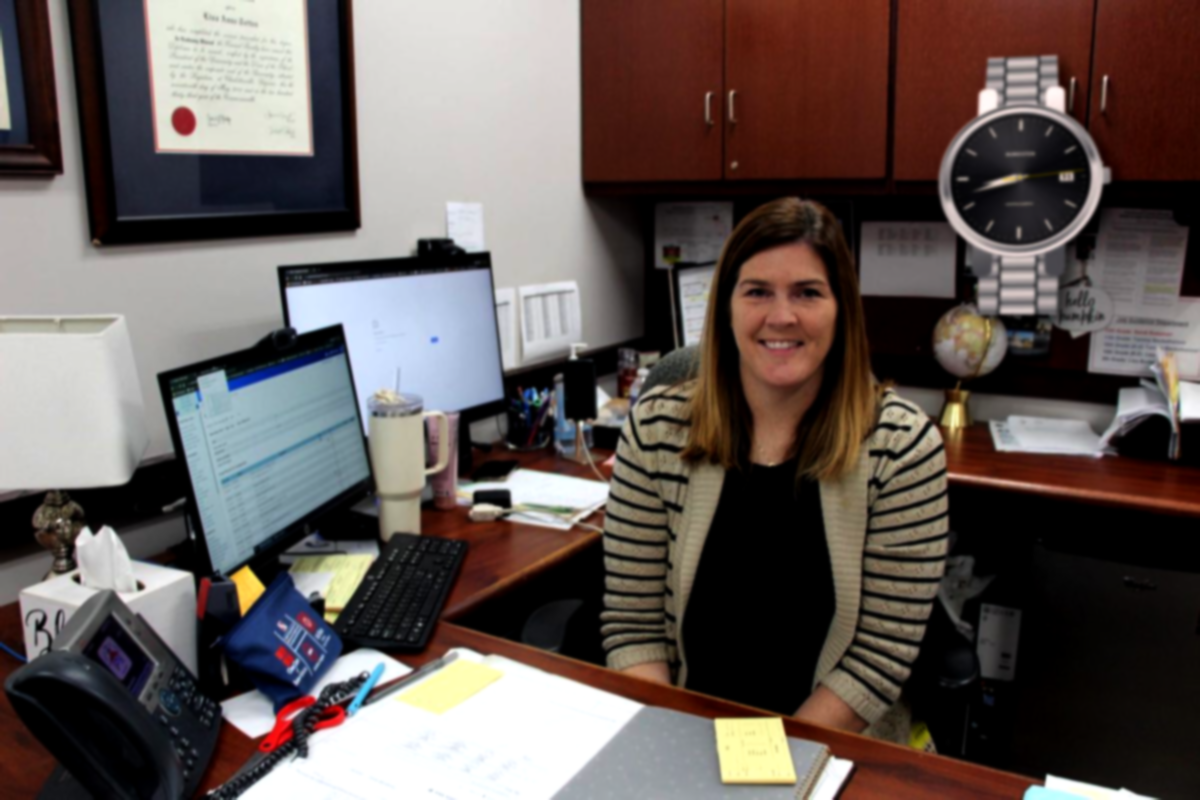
8:42:14
